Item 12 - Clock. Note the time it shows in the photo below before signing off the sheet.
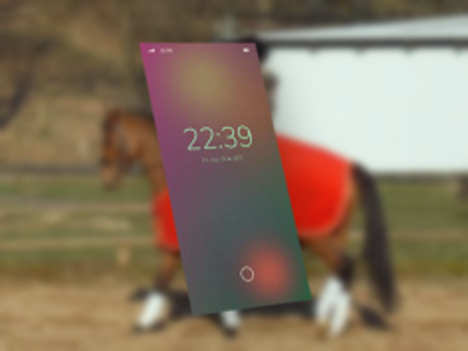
22:39
